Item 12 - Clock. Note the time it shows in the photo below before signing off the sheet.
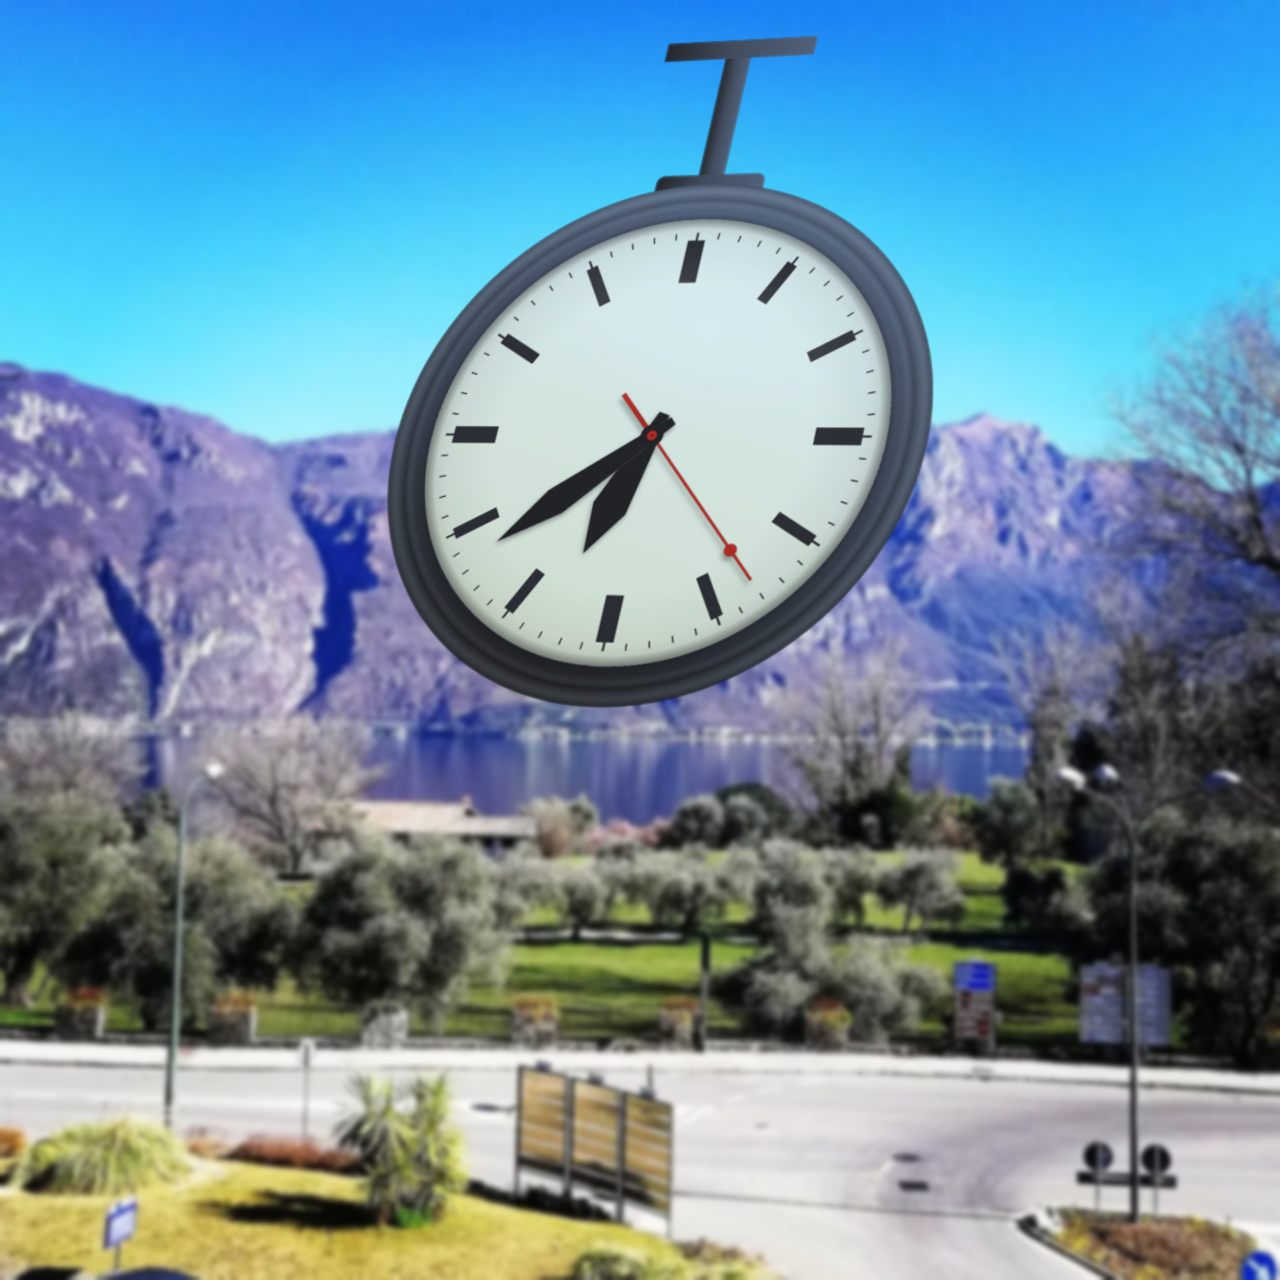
6:38:23
